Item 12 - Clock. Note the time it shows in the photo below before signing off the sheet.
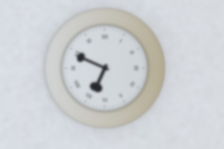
6:49
